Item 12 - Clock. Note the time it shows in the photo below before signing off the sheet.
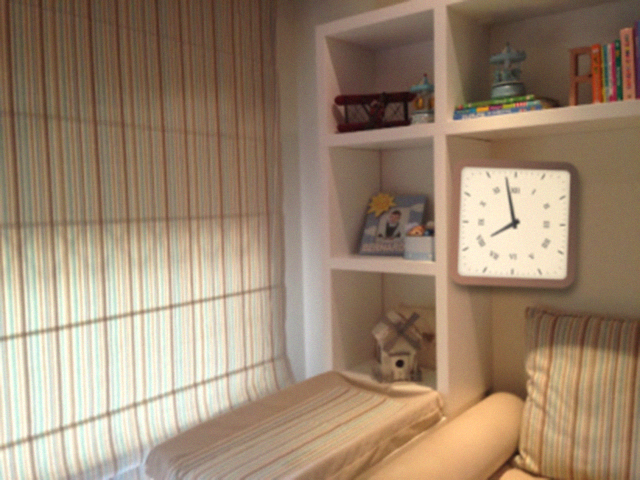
7:58
